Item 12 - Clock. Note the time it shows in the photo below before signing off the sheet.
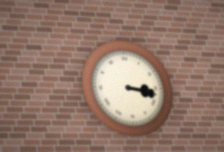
3:17
